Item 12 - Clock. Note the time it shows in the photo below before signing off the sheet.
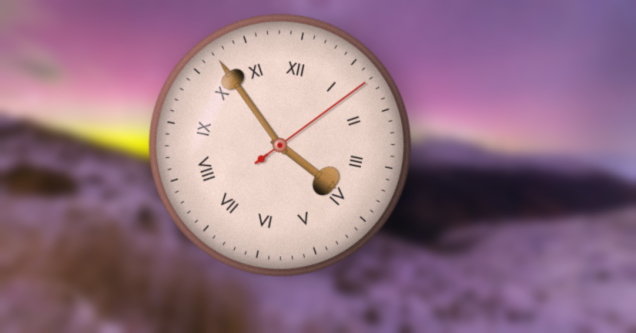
3:52:07
